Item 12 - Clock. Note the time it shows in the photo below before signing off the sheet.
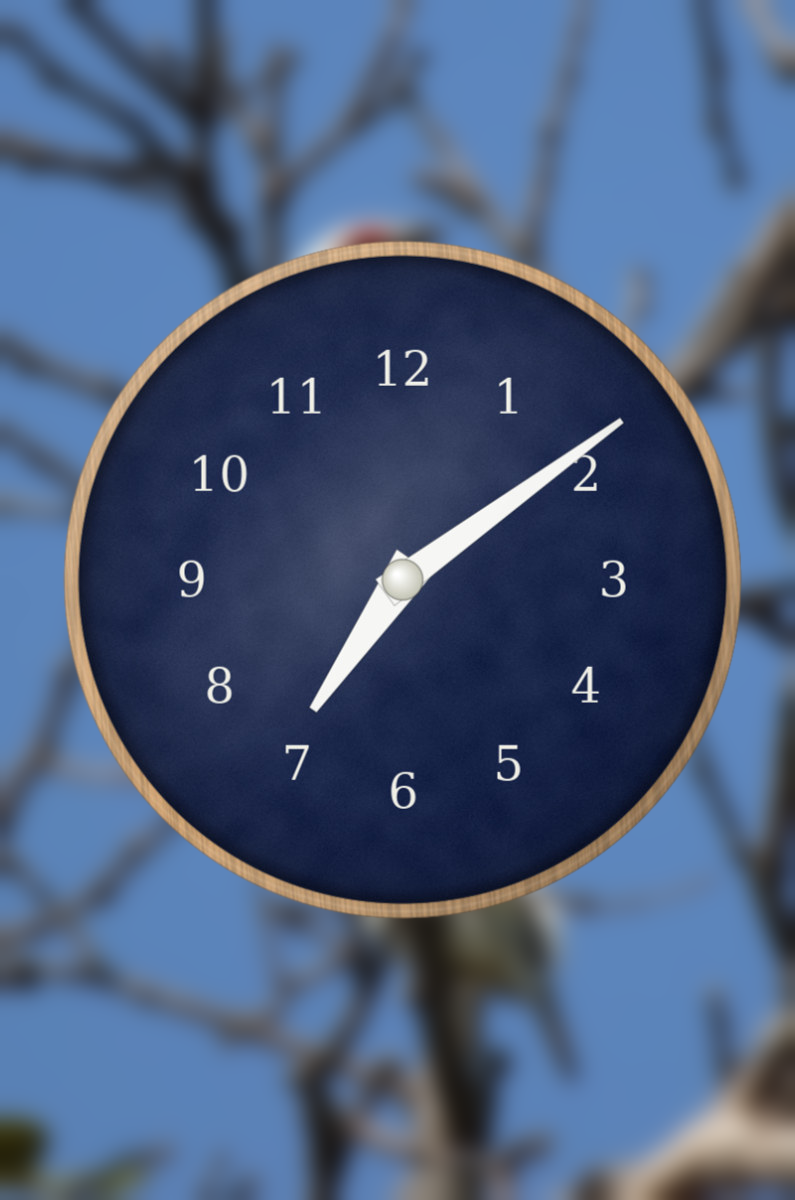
7:09
